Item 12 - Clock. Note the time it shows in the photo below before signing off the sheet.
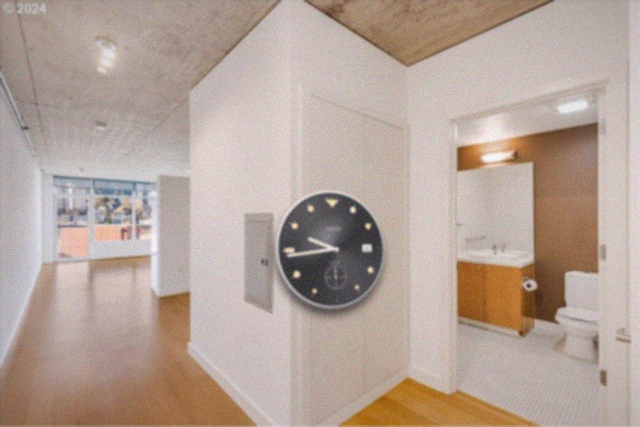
9:44
